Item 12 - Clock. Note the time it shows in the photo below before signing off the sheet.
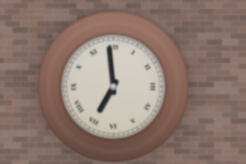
6:59
